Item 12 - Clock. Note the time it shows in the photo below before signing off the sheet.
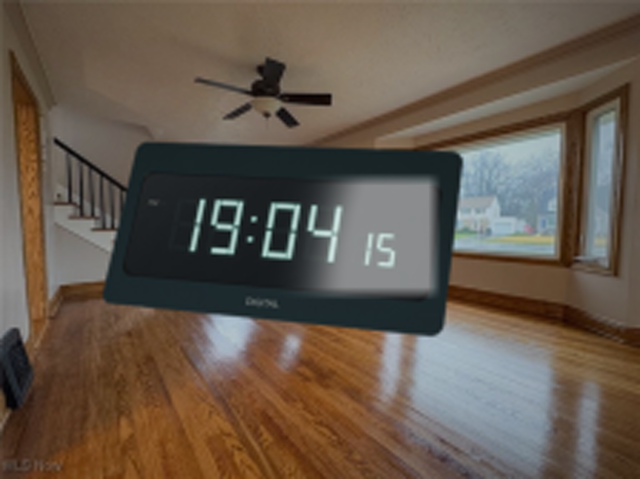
19:04:15
